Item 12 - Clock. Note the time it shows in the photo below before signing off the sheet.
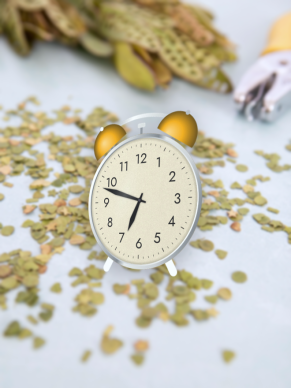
6:48
